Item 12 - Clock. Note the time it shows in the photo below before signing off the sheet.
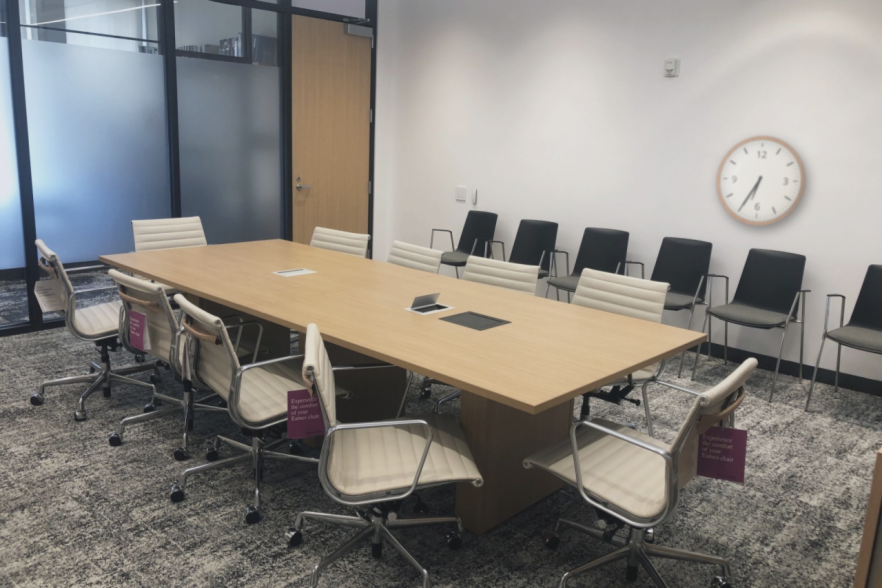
6:35
